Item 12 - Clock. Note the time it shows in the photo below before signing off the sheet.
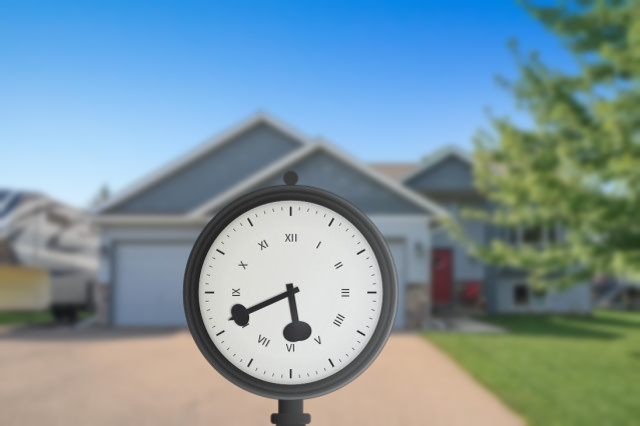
5:41
